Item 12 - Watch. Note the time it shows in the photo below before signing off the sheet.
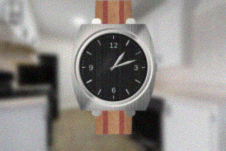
1:12
